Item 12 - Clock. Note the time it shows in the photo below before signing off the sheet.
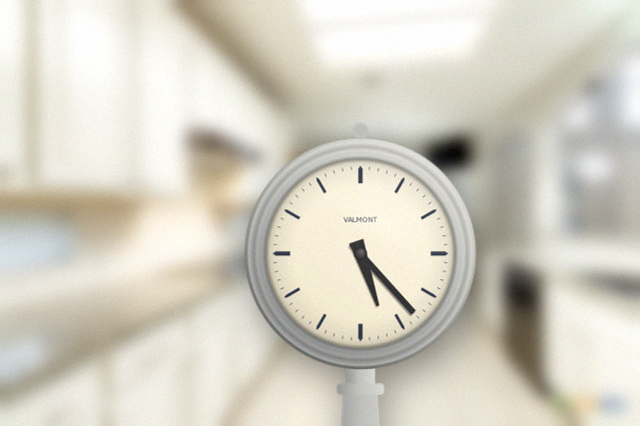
5:23
